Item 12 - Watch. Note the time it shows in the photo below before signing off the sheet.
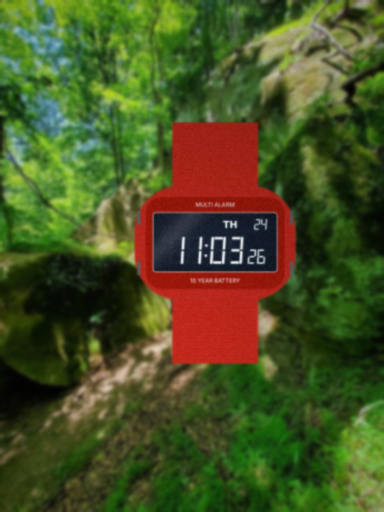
11:03:26
